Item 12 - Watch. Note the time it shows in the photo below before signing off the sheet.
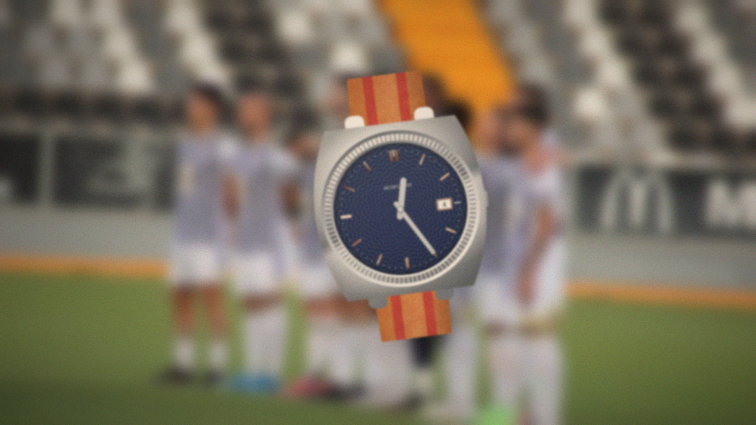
12:25
